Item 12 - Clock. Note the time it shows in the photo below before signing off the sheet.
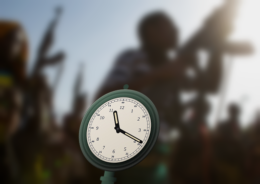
11:19
